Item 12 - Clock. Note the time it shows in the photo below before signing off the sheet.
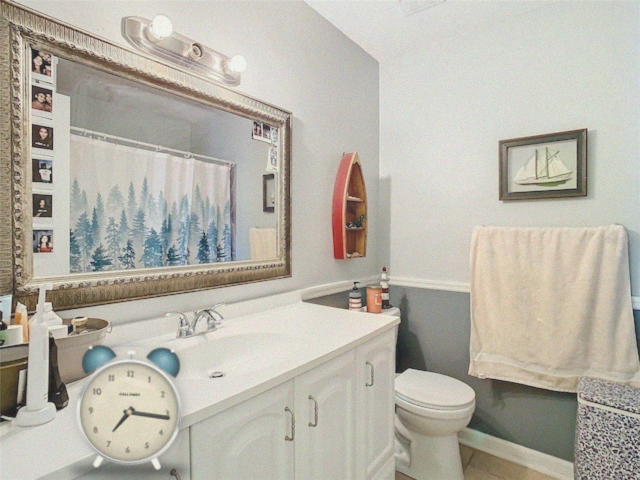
7:16
